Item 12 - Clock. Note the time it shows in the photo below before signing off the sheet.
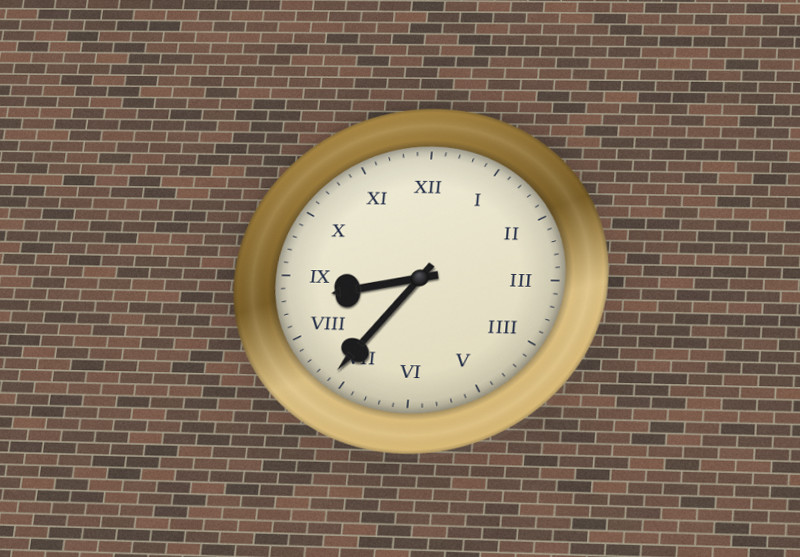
8:36
